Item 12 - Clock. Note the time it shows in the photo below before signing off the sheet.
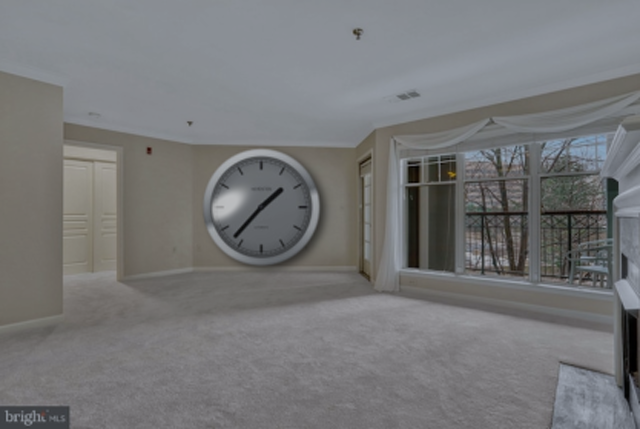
1:37
